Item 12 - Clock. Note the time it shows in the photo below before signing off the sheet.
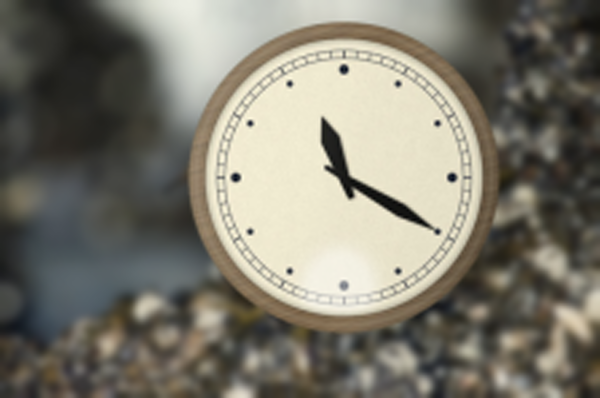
11:20
